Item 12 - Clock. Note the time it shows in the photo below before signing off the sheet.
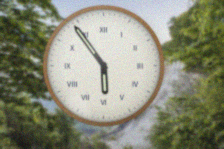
5:54
